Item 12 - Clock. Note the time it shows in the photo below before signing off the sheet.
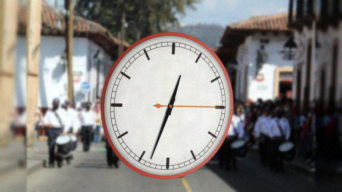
12:33:15
